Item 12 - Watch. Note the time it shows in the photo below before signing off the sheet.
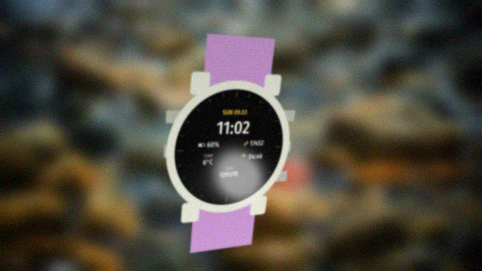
11:02
